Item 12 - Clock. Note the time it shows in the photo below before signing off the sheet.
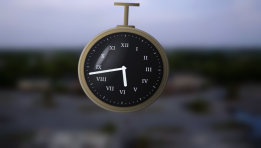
5:43
